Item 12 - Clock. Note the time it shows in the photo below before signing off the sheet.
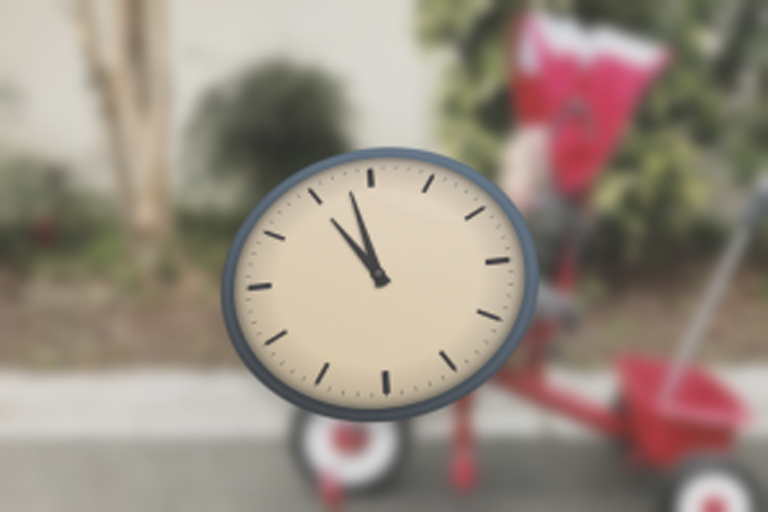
10:58
